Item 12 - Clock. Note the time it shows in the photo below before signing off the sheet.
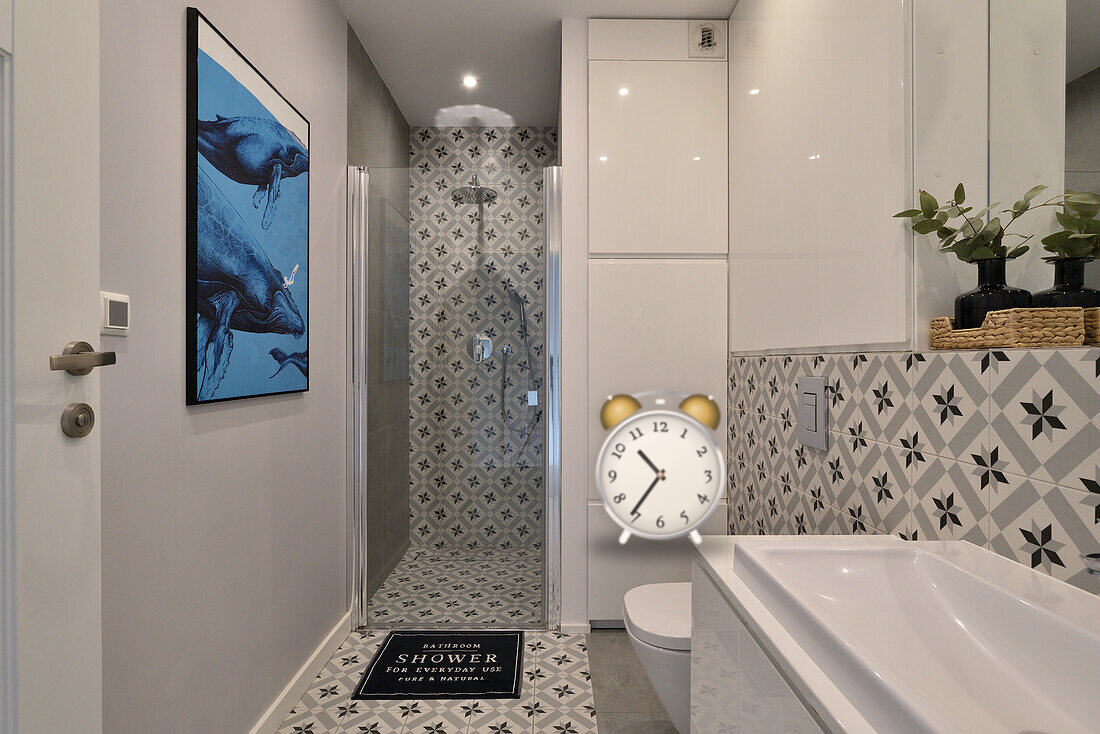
10:36
